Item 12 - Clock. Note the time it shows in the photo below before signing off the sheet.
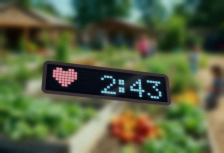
2:43
